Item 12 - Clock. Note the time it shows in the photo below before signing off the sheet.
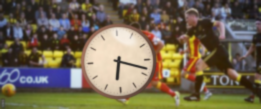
6:18
